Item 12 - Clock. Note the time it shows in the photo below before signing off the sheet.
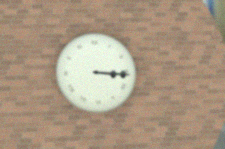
3:16
